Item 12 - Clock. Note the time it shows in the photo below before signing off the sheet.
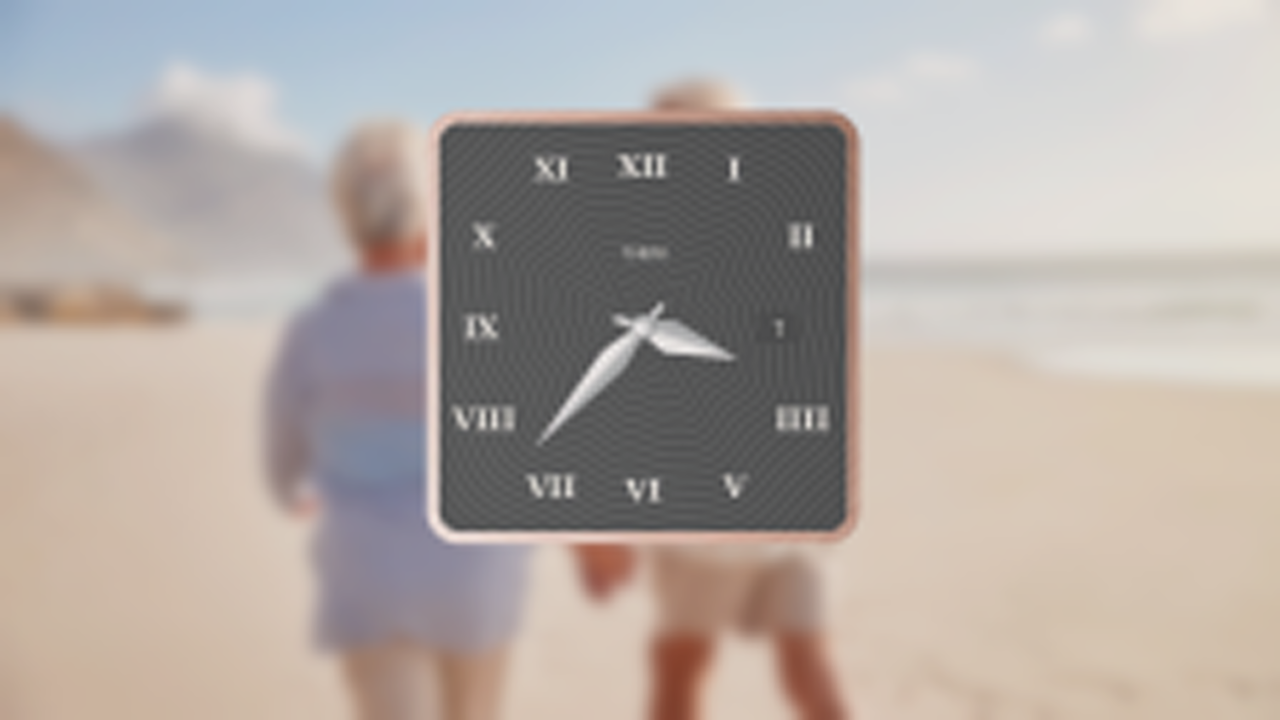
3:37
